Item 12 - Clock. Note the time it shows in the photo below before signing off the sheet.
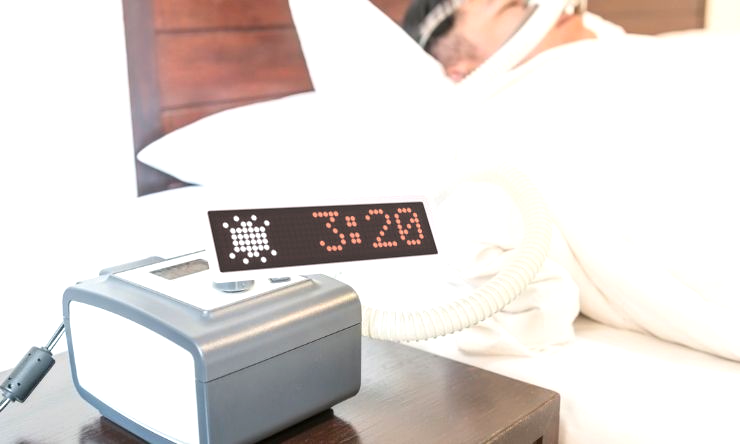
3:20
